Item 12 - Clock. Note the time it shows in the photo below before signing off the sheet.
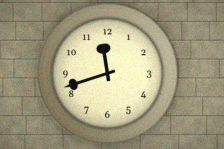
11:42
